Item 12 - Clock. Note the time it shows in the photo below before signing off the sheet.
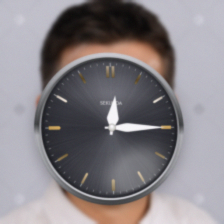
12:15
